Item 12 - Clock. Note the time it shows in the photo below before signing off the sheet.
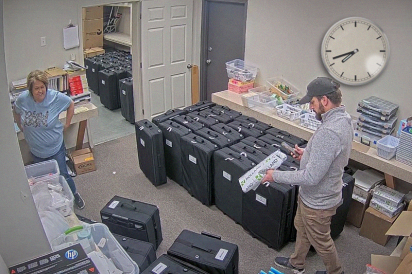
7:42
